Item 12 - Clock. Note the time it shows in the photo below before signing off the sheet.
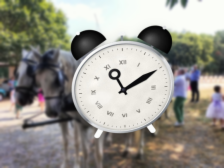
11:10
